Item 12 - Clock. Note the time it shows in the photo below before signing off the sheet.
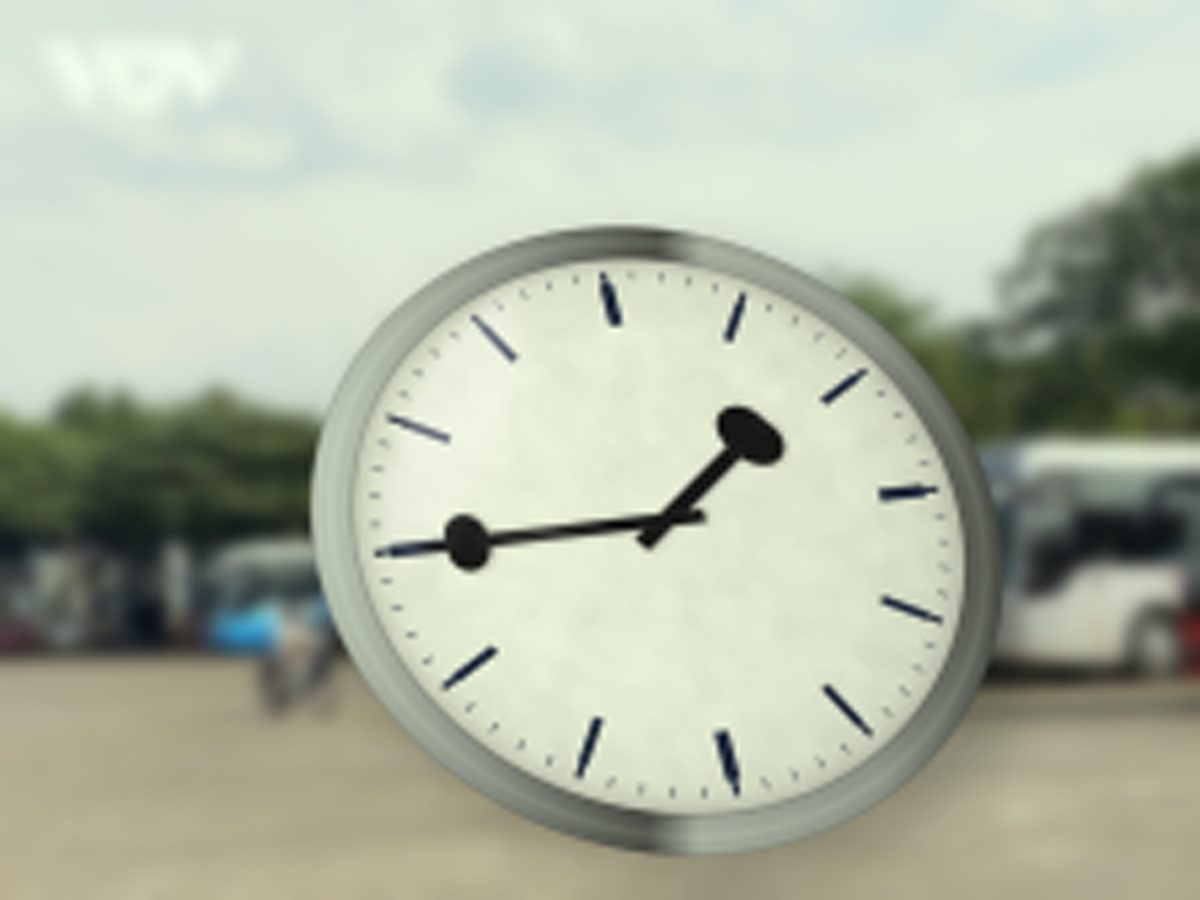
1:45
